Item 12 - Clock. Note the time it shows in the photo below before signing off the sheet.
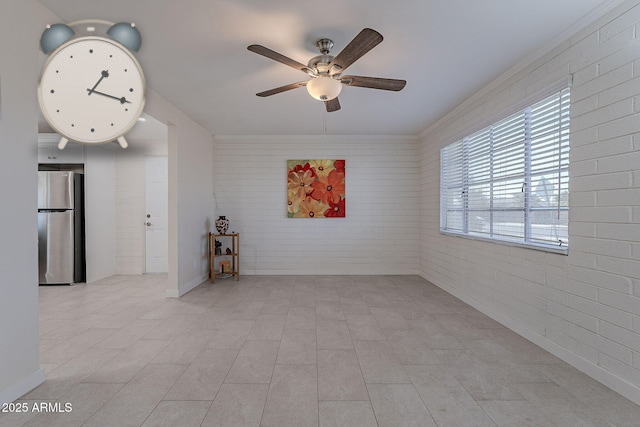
1:18
